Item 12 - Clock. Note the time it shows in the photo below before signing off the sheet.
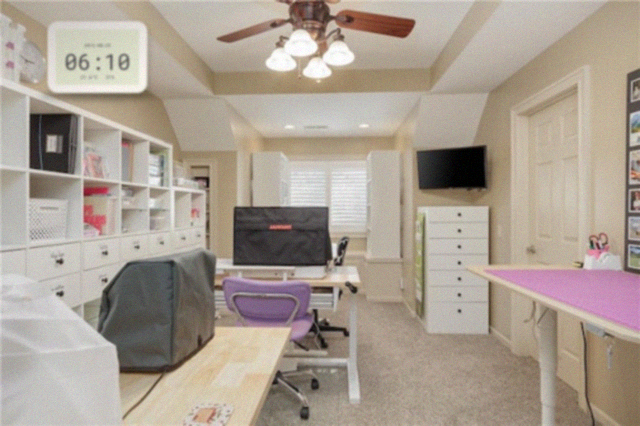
6:10
